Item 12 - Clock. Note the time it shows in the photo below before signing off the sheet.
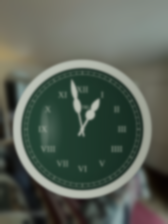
12:58
